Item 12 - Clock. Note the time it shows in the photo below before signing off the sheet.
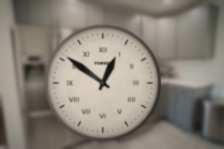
12:51
